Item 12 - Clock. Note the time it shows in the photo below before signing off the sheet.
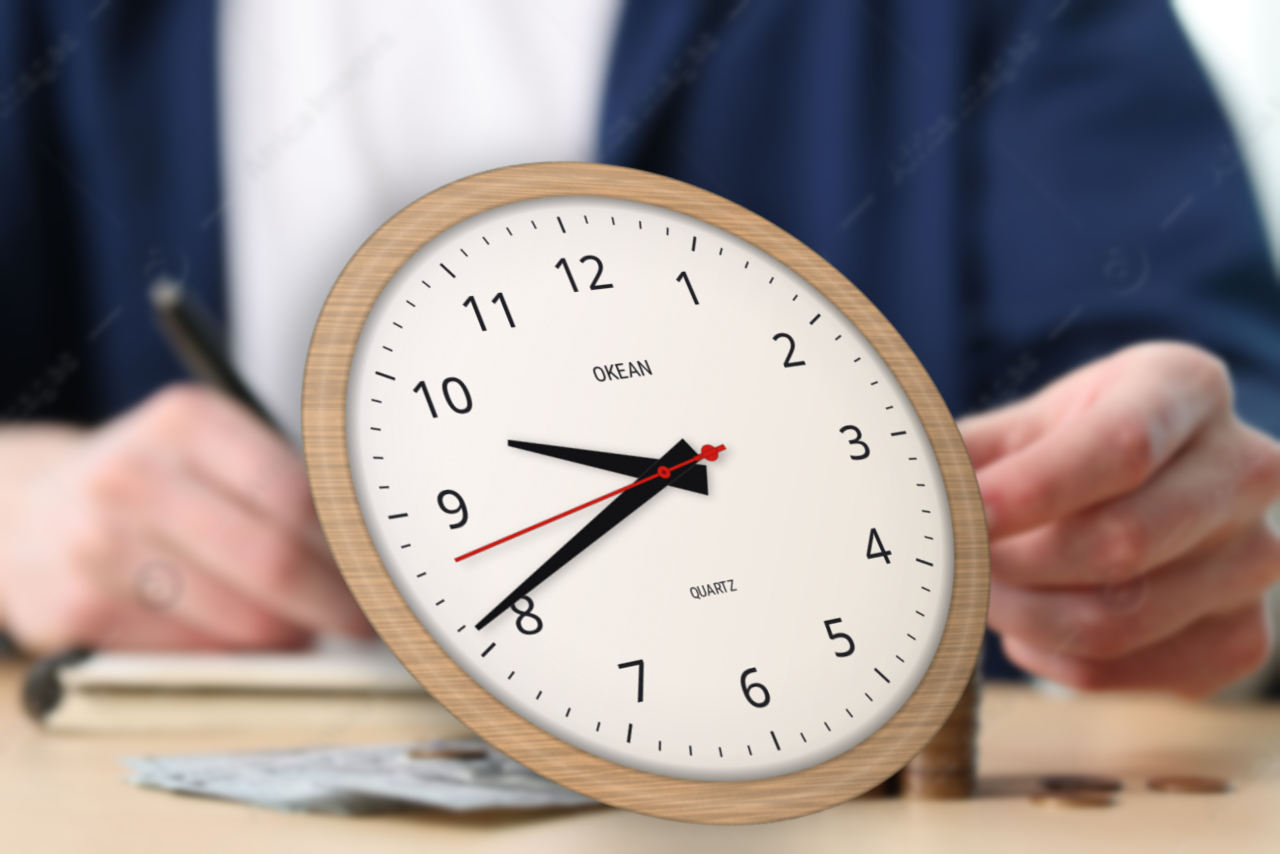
9:40:43
